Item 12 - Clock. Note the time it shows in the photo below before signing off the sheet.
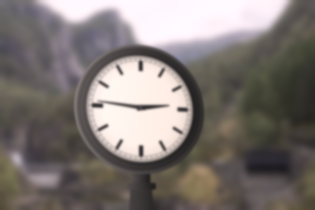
2:46
